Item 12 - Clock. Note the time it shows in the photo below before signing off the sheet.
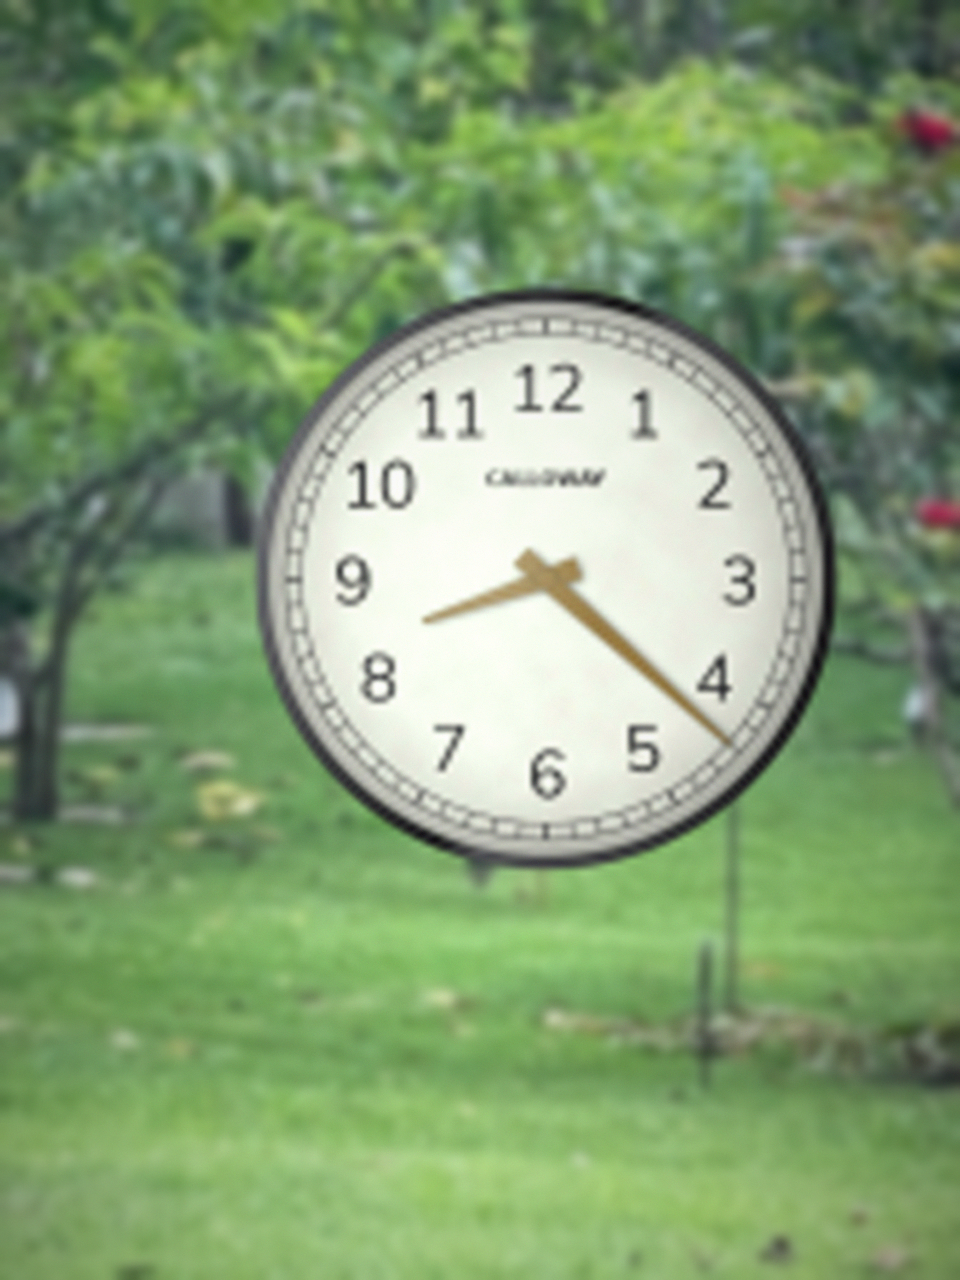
8:22
